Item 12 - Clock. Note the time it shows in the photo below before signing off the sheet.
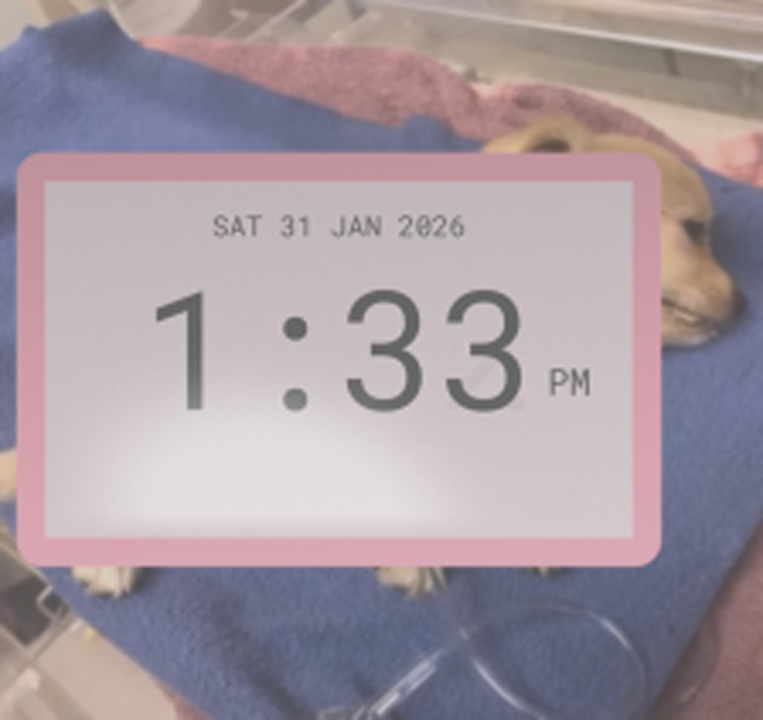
1:33
